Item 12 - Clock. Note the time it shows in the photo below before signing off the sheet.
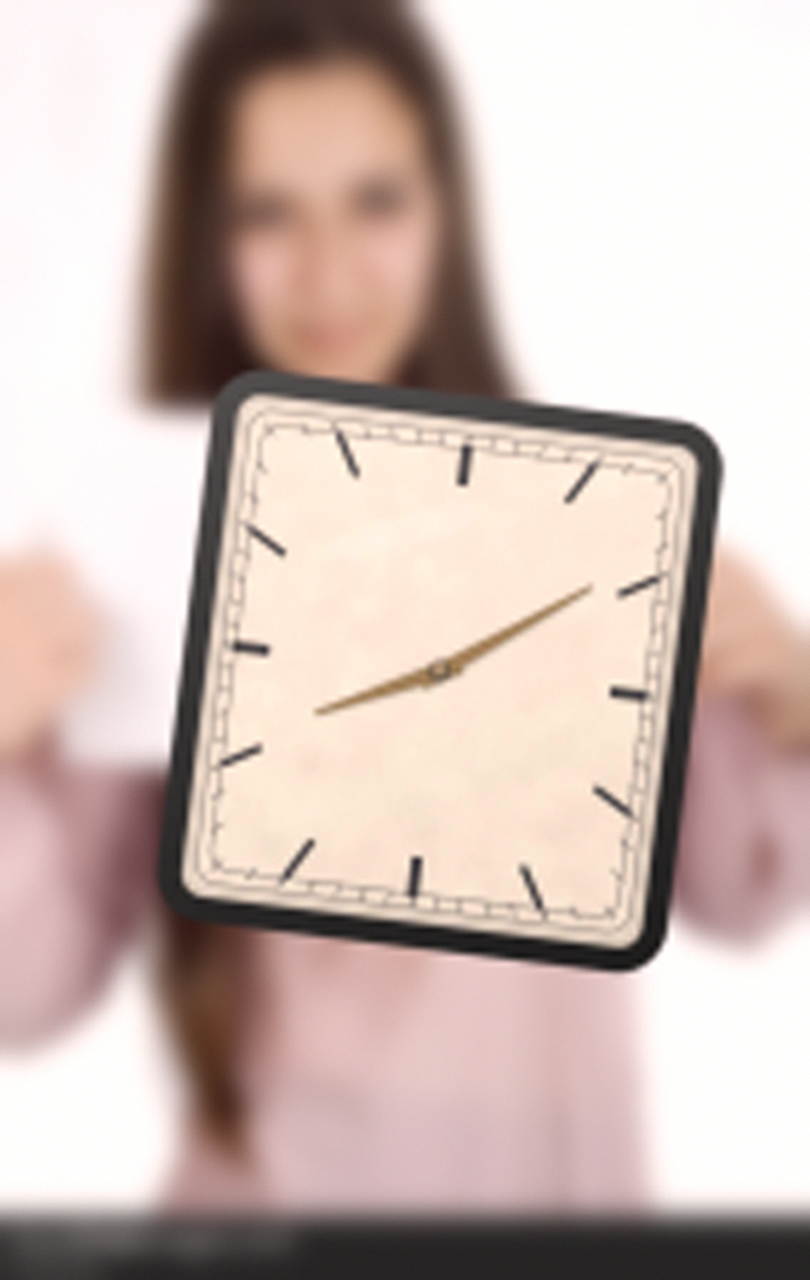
8:09
